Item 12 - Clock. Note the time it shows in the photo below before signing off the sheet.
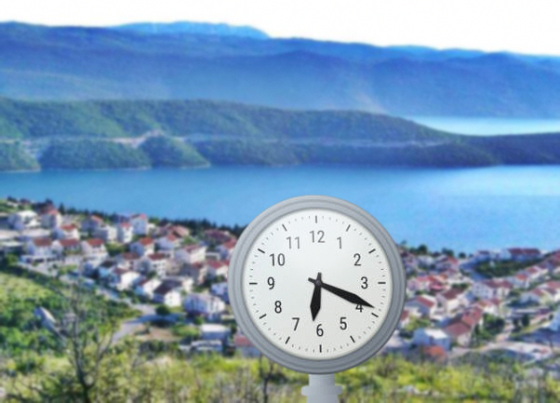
6:19
